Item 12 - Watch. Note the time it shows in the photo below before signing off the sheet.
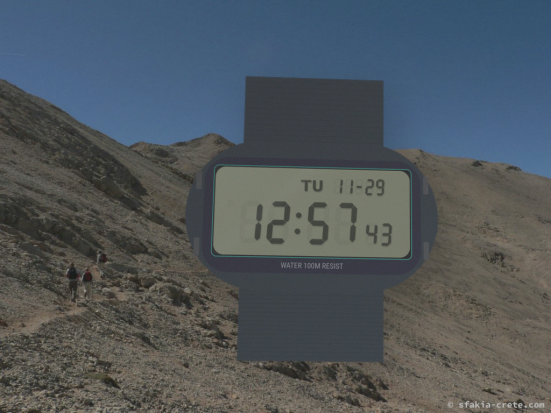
12:57:43
